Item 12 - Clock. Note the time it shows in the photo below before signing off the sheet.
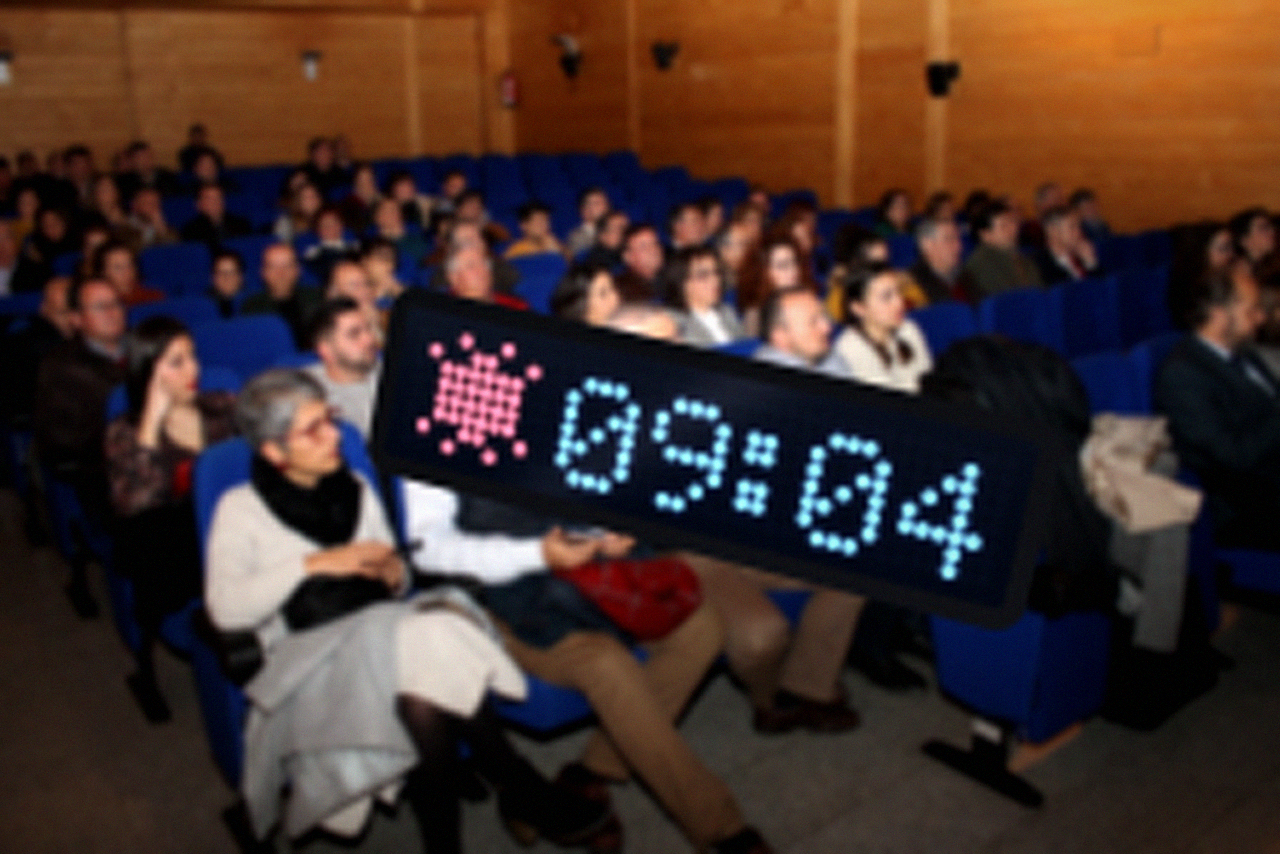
9:04
